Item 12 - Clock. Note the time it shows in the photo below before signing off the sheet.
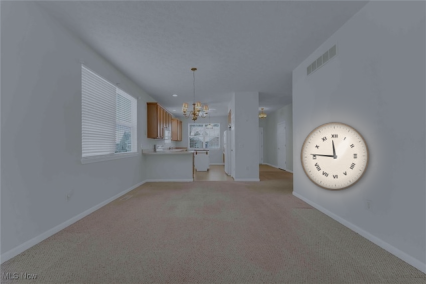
11:46
